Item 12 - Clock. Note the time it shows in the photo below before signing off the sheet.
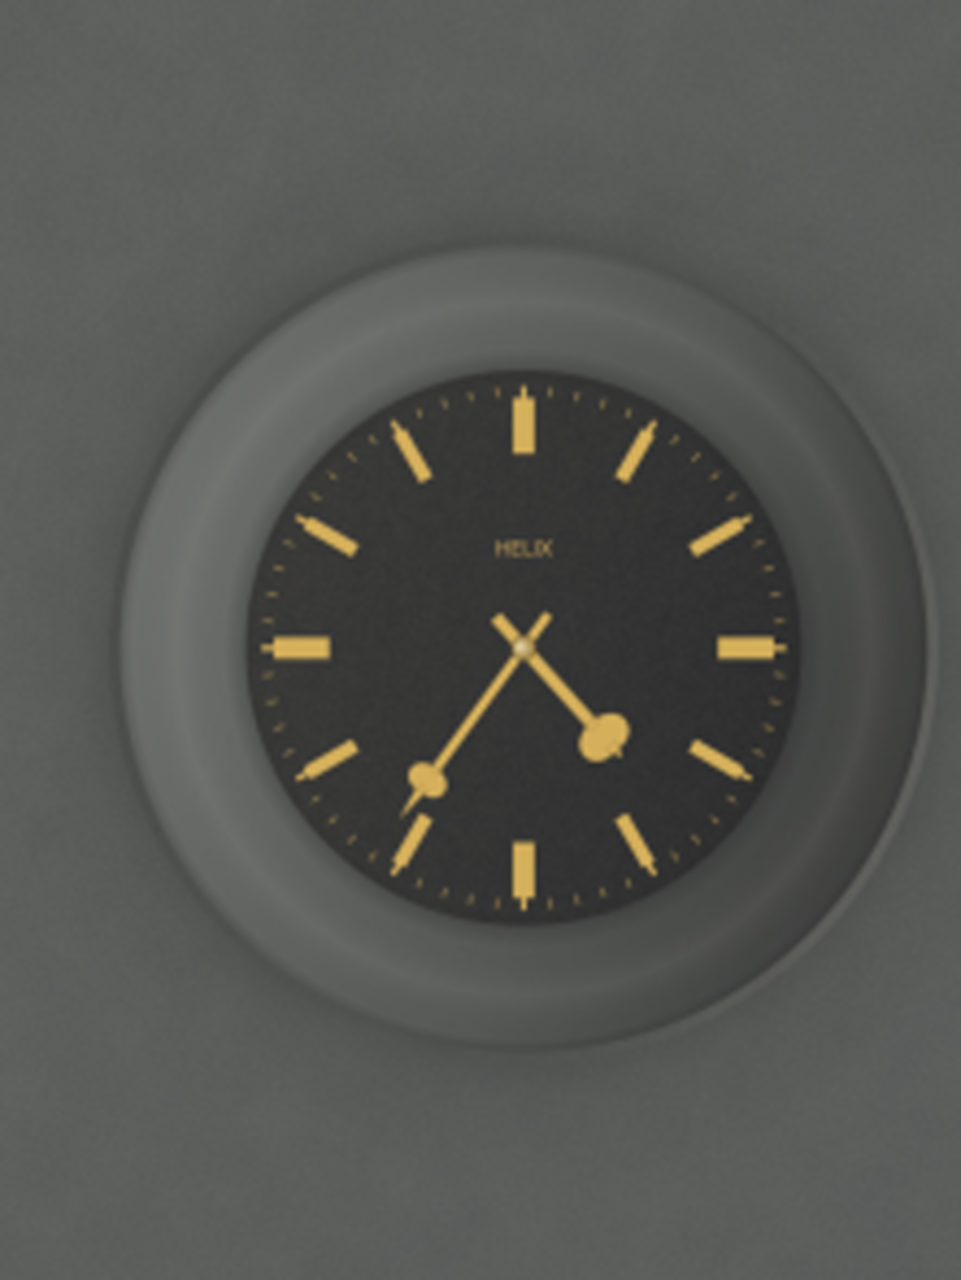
4:36
